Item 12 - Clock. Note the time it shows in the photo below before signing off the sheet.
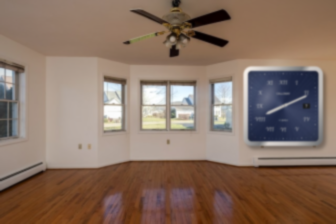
8:11
